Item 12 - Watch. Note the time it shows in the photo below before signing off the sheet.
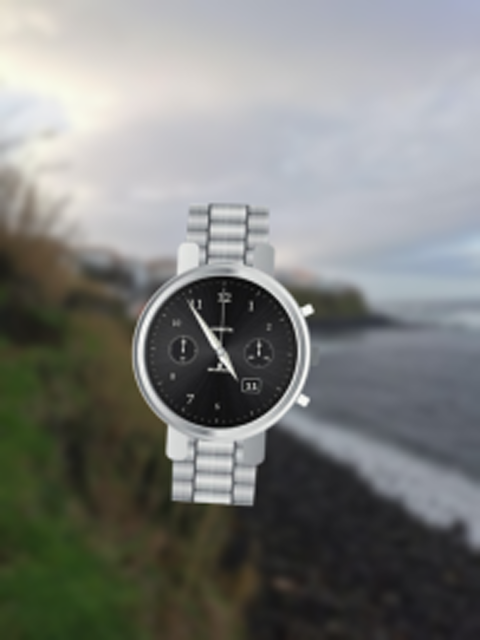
4:54
